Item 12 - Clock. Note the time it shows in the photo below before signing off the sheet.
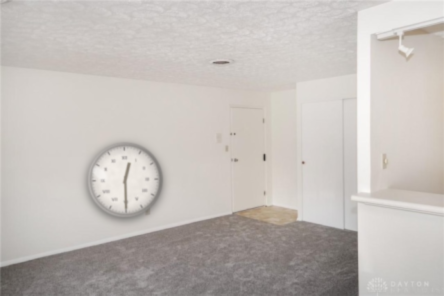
12:30
